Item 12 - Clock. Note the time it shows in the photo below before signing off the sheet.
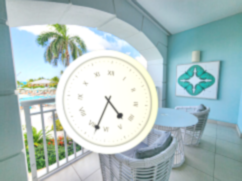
4:33
